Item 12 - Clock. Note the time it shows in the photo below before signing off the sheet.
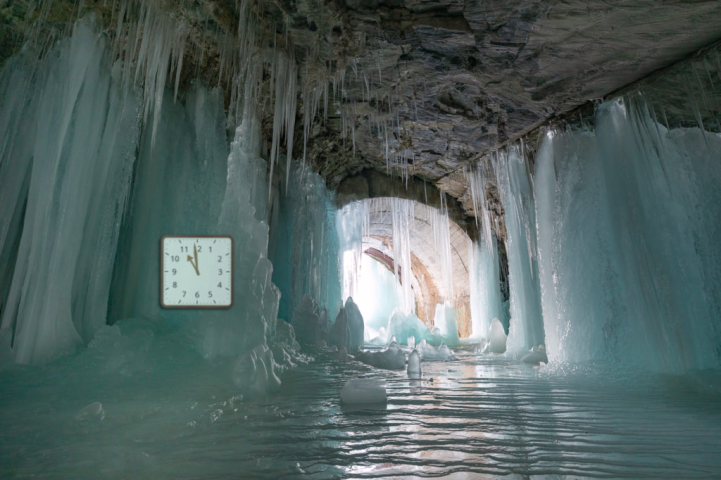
10:59
